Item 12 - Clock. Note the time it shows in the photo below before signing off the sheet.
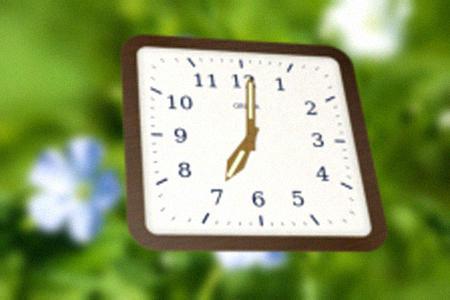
7:01
